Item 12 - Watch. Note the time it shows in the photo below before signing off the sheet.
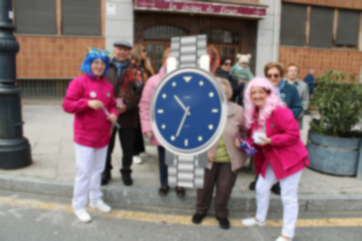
10:34
